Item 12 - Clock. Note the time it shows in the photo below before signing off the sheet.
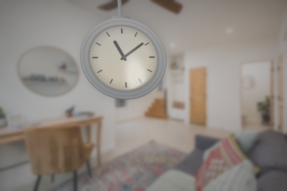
11:09
